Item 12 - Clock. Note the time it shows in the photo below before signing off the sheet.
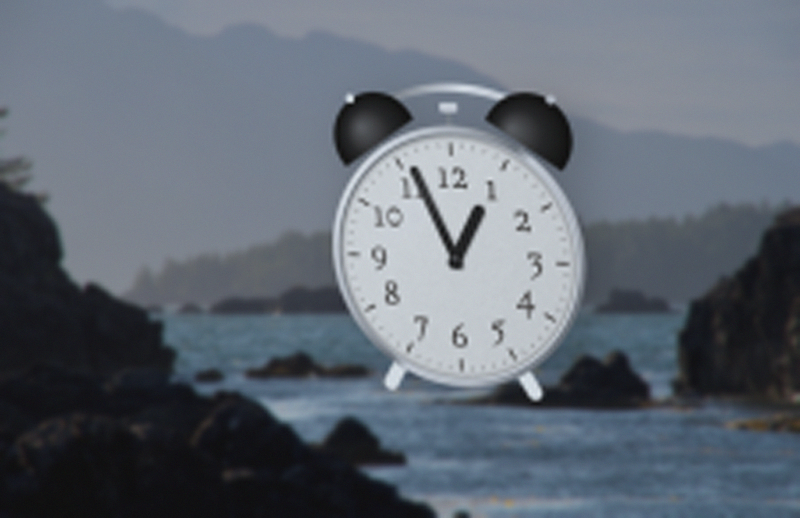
12:56
